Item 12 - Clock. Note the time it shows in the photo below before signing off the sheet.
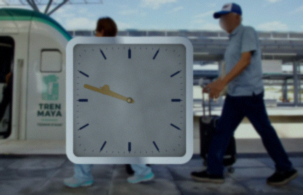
9:48
